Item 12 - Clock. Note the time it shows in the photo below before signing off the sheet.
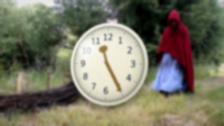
11:25
